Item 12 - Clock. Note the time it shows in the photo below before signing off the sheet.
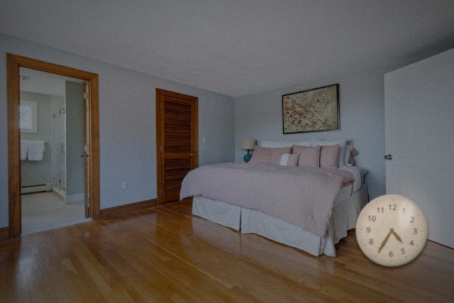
4:35
